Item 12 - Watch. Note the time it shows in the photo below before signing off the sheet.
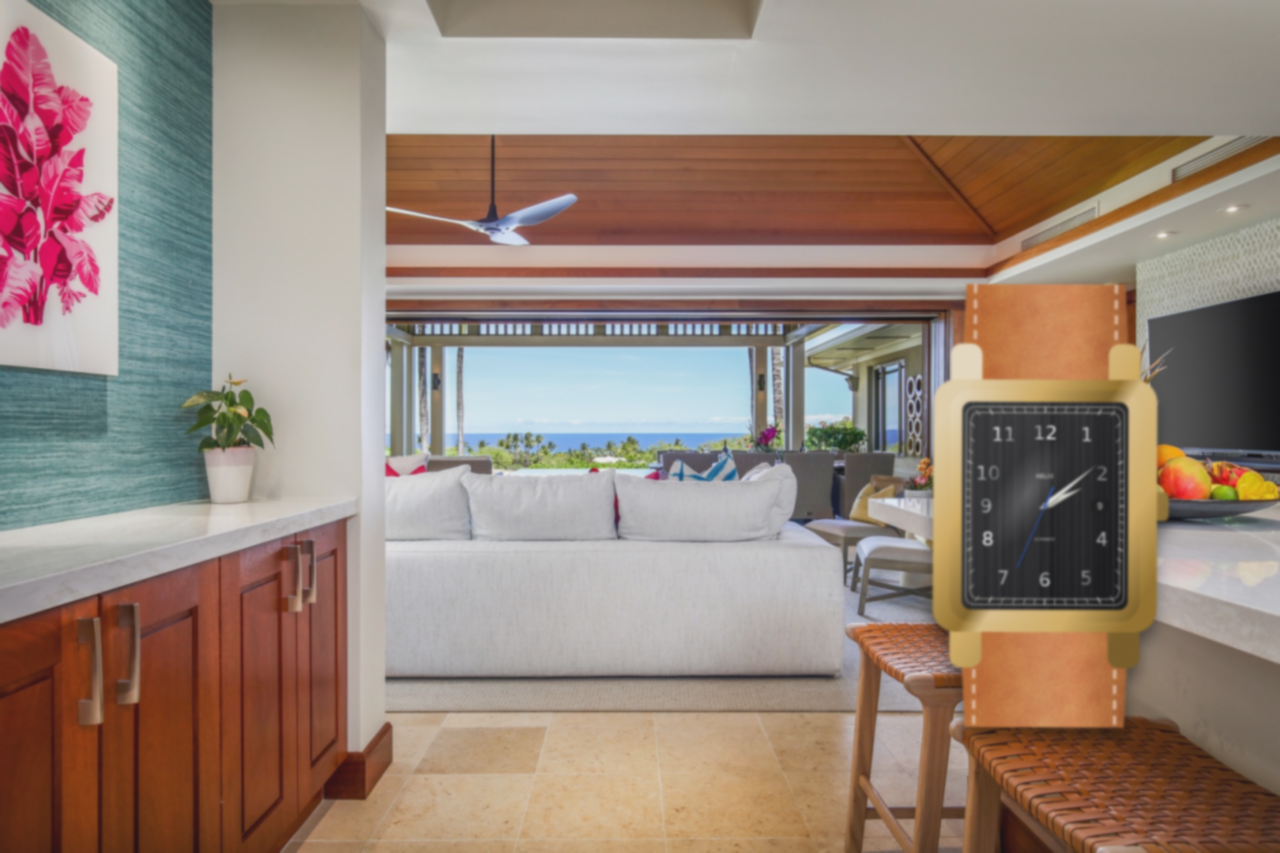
2:08:34
